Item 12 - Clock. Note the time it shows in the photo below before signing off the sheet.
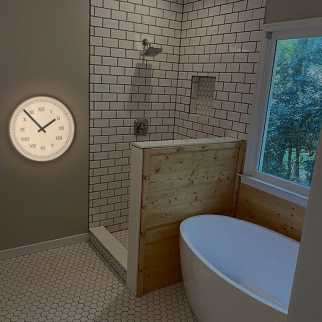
1:53
